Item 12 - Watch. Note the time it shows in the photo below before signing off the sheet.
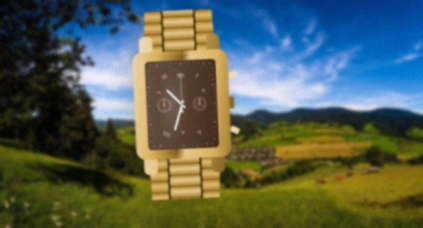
10:33
